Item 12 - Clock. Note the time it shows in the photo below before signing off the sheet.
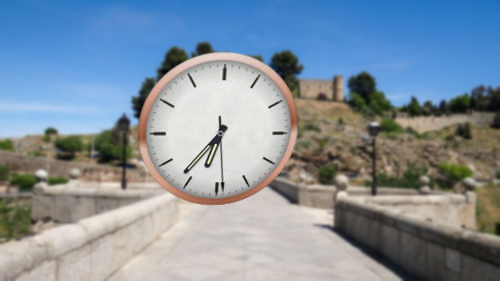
6:36:29
